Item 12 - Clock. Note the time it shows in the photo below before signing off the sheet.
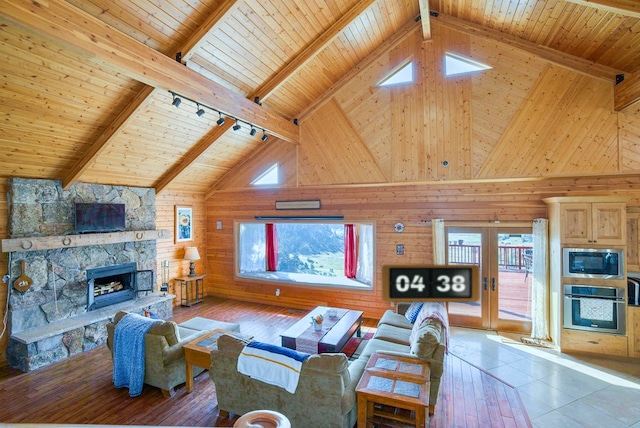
4:38
